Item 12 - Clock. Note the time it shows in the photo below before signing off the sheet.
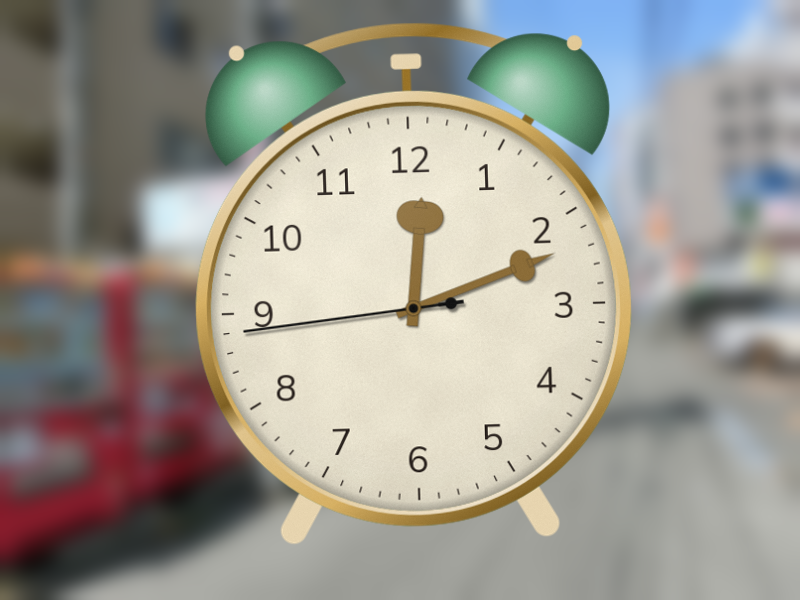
12:11:44
